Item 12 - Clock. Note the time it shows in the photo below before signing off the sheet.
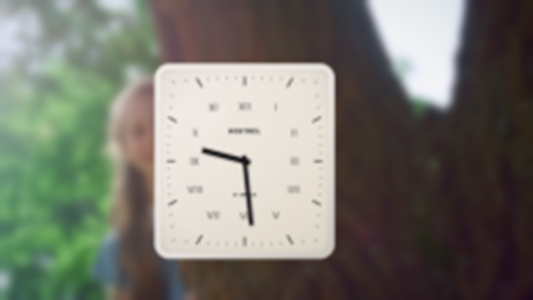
9:29
